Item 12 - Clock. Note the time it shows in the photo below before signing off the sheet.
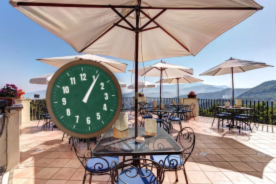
1:06
